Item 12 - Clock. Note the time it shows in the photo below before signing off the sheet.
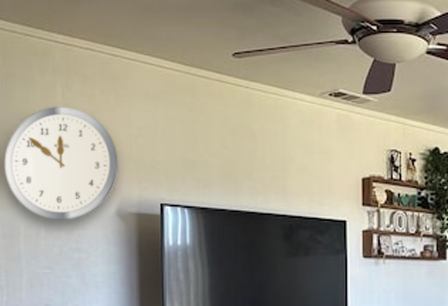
11:51
